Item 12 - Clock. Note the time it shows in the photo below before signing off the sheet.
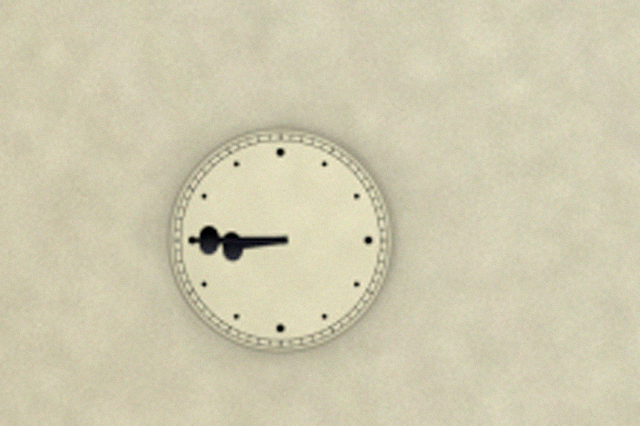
8:45
